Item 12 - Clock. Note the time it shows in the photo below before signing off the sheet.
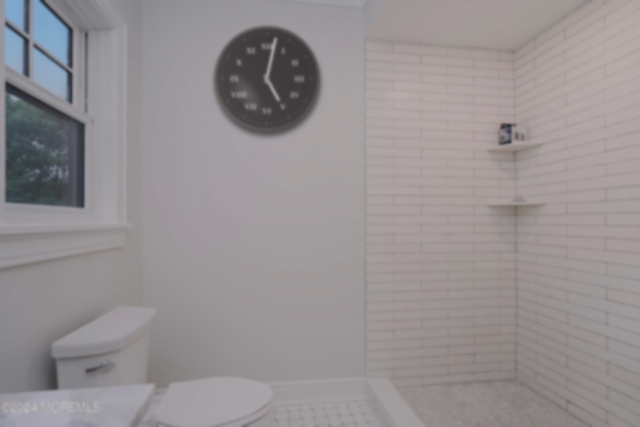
5:02
